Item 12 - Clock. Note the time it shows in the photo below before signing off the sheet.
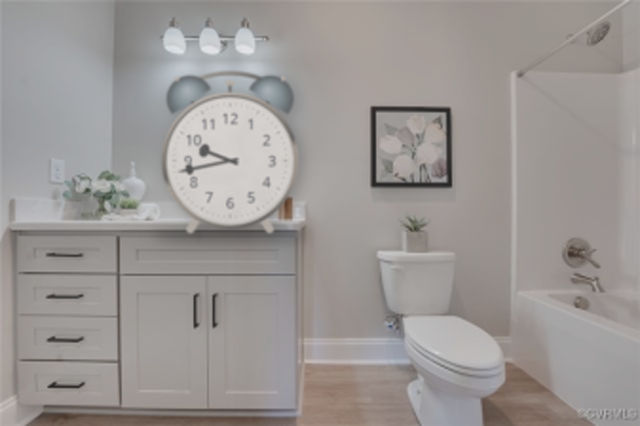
9:43
